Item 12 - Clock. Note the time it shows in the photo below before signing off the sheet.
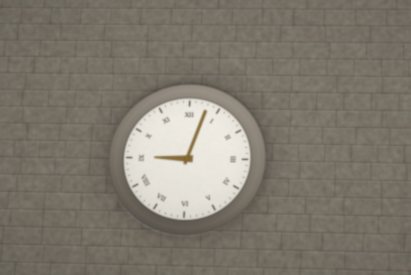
9:03
